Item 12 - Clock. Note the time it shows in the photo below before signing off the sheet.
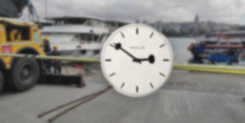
2:51
